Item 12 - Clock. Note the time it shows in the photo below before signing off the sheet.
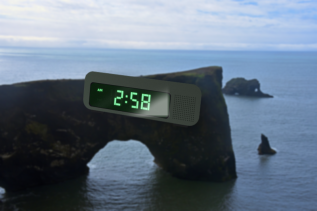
2:58
